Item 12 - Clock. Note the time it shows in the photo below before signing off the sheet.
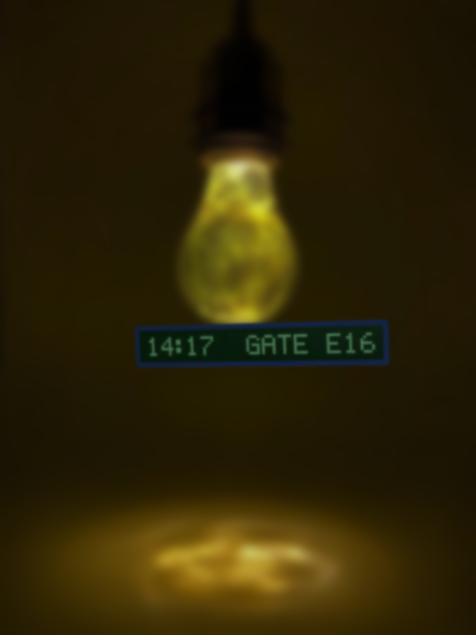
14:17
